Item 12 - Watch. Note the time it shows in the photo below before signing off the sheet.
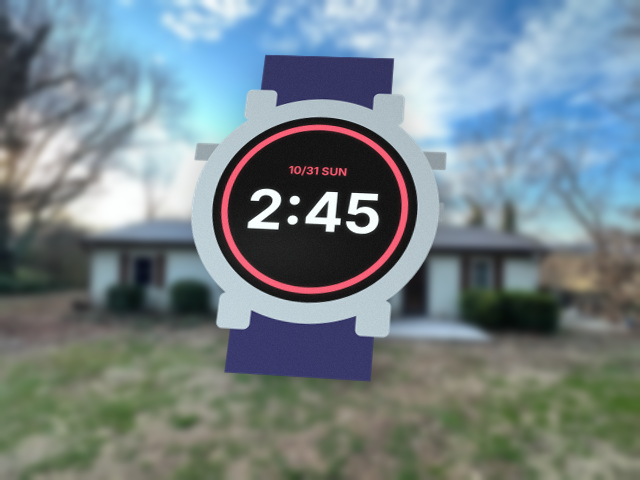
2:45
